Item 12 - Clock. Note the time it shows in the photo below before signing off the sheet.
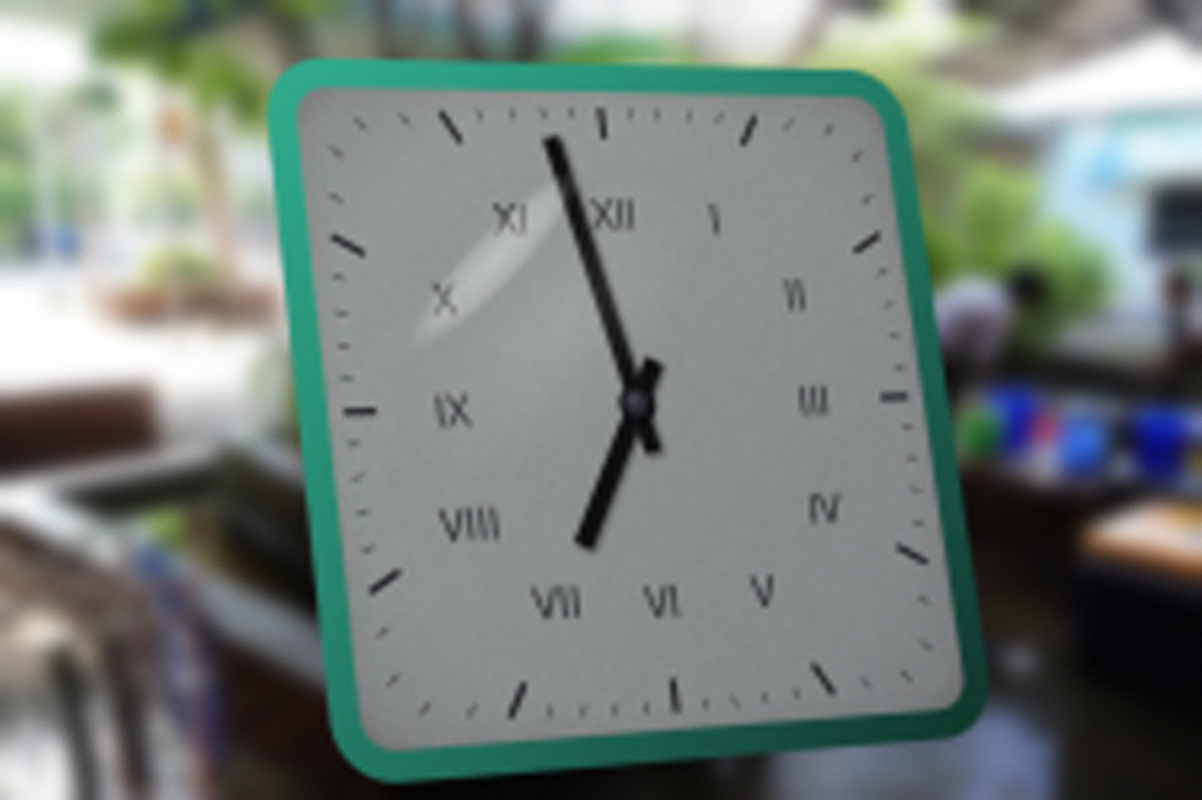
6:58
